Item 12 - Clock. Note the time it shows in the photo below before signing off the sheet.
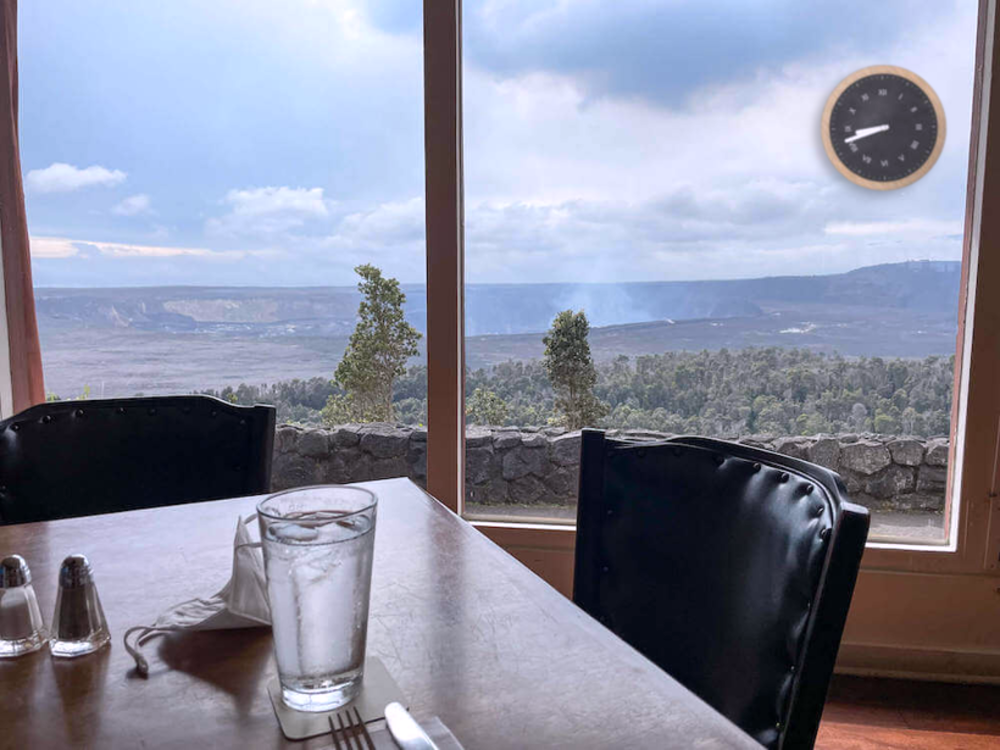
8:42
